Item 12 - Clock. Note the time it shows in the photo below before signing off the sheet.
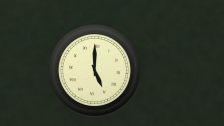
4:59
